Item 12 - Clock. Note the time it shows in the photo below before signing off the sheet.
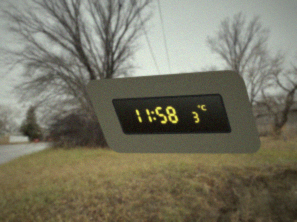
11:58
